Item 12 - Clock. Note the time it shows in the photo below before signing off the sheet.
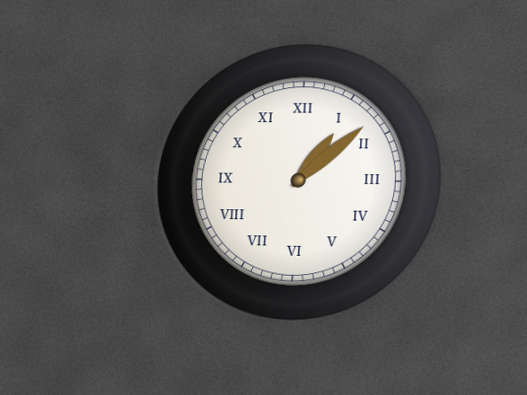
1:08
